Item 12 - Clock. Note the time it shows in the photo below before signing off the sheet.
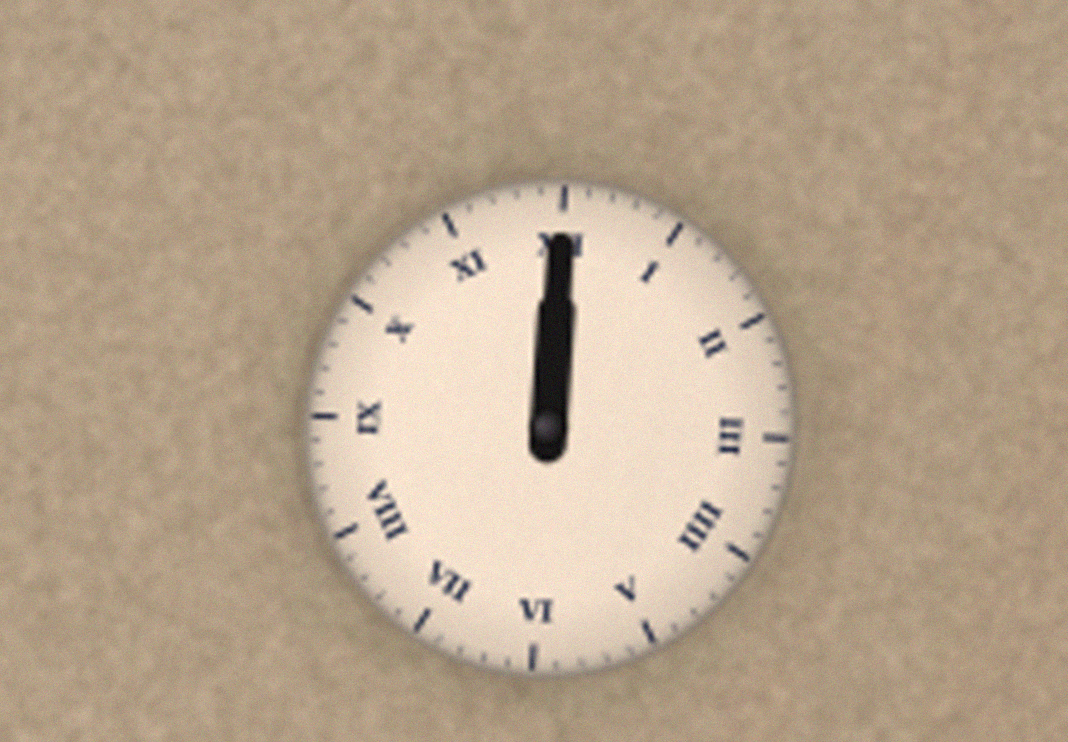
12:00
